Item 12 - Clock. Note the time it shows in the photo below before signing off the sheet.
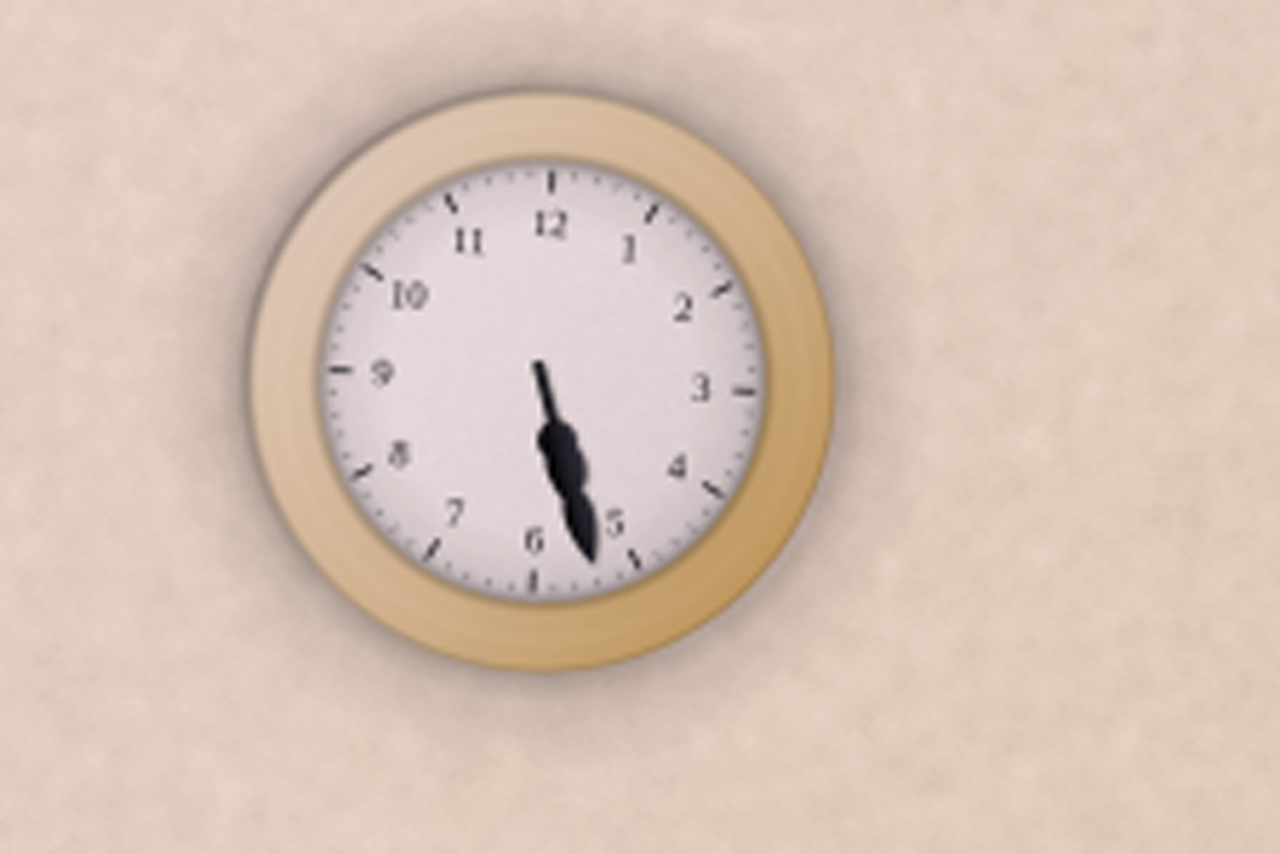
5:27
